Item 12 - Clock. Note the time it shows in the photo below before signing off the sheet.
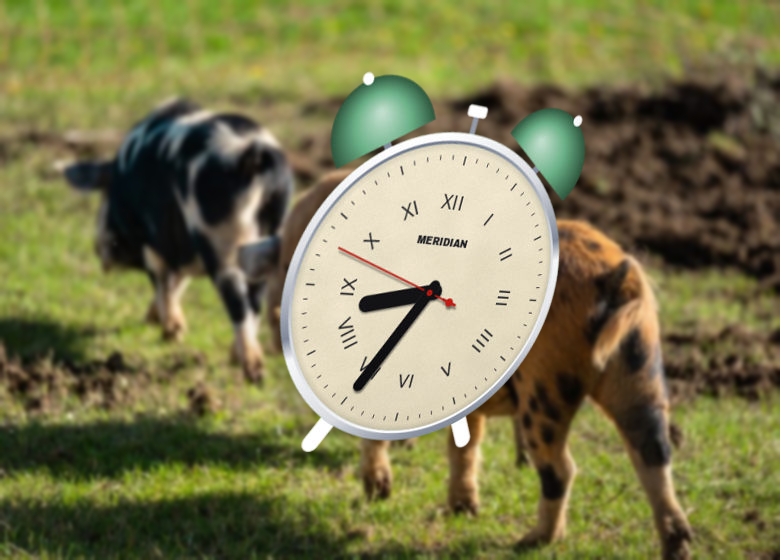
8:34:48
